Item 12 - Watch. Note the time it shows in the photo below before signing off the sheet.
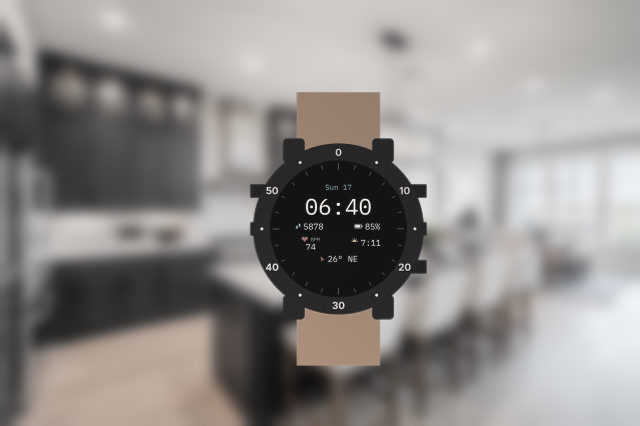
6:40
